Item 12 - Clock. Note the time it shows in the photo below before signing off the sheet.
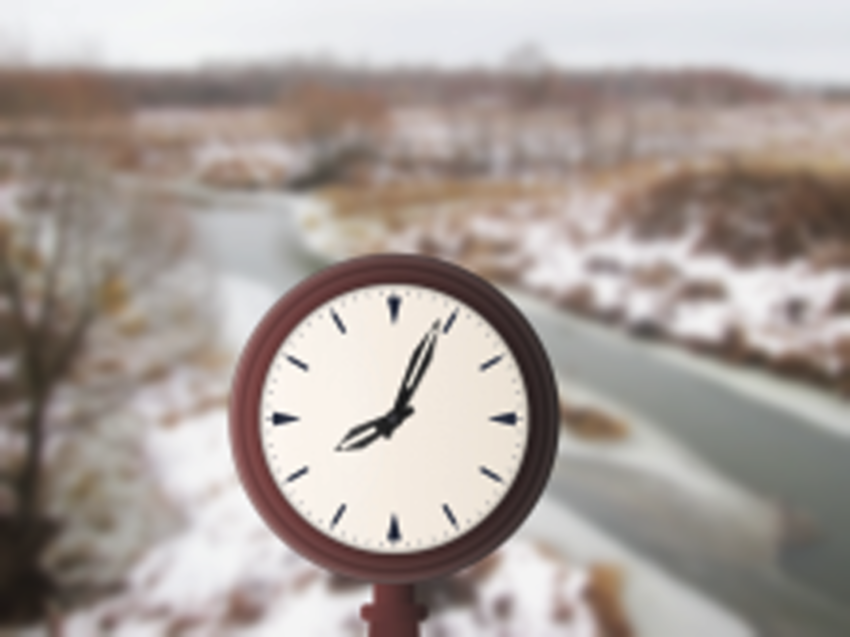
8:04
